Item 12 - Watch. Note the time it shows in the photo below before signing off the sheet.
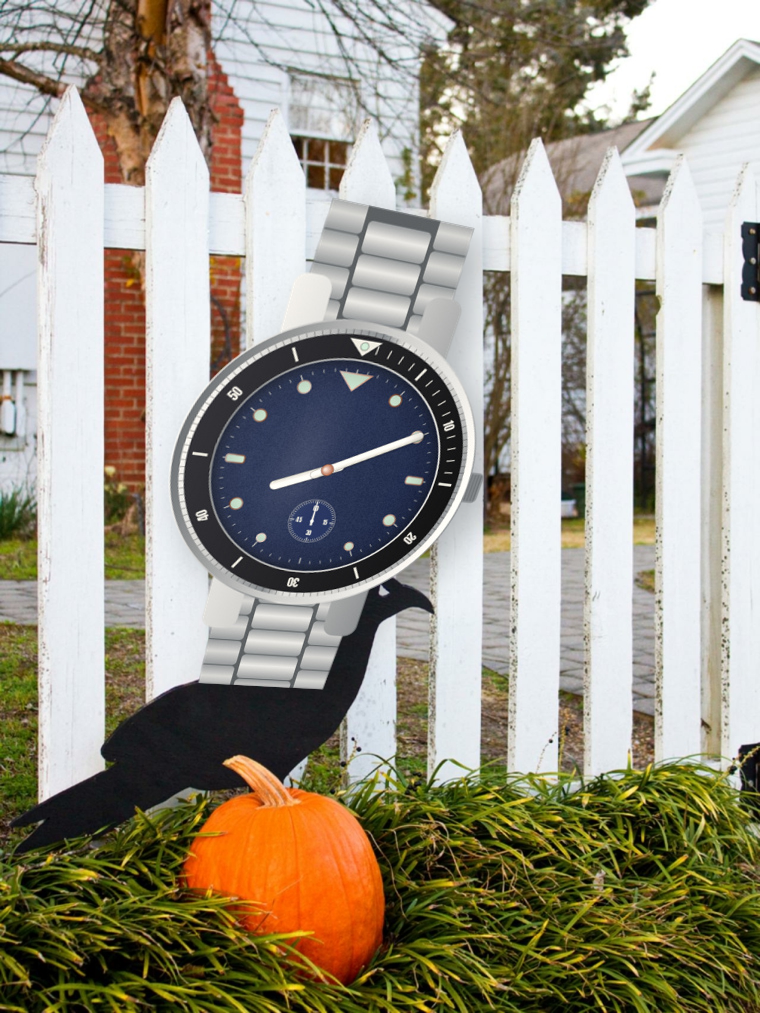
8:10
